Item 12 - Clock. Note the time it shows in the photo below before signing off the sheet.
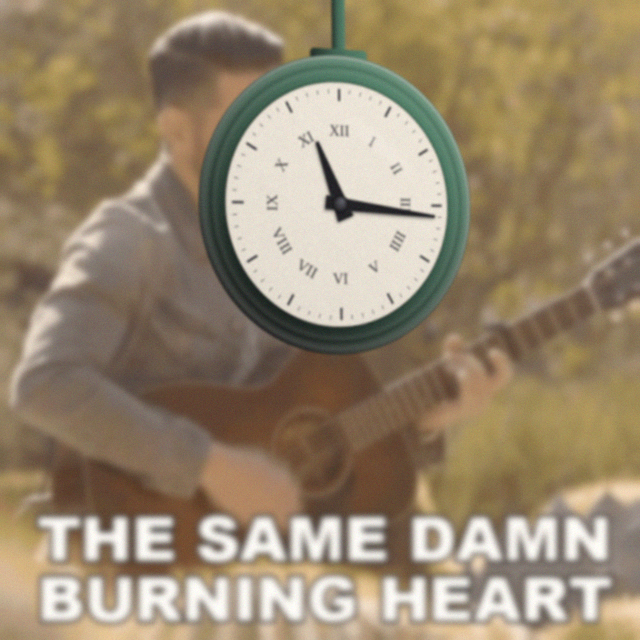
11:16
